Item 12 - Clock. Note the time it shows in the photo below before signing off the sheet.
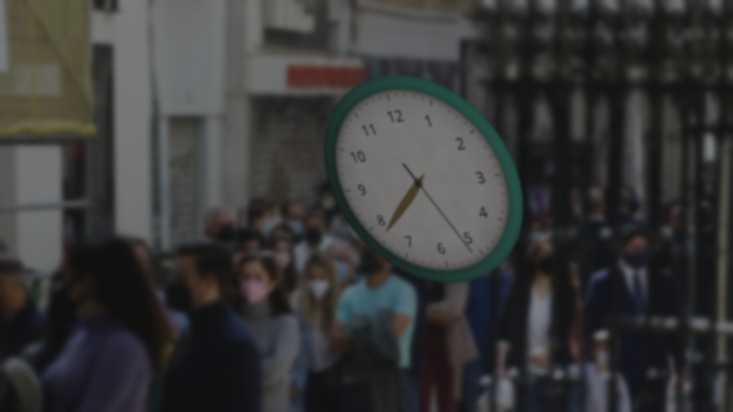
7:38:26
